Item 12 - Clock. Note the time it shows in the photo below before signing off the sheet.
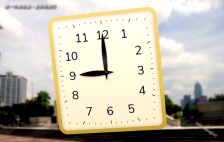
9:00
